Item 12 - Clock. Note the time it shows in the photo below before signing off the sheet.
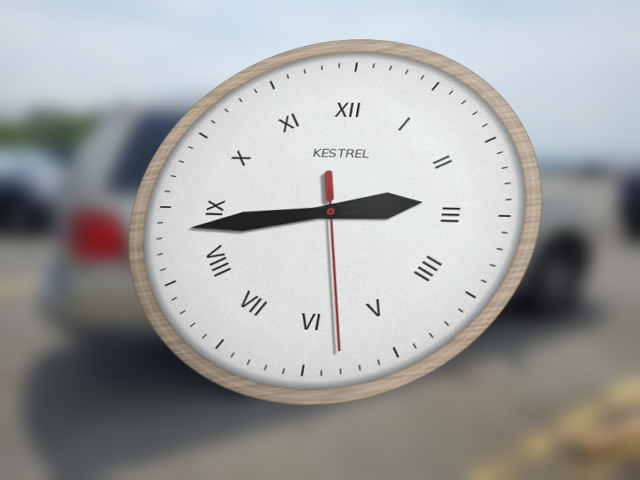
2:43:28
